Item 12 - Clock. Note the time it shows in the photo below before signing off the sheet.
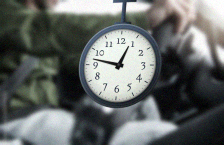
12:47
